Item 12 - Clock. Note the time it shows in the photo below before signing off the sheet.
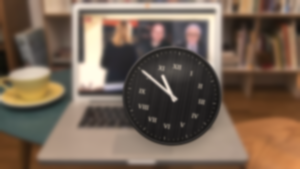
10:50
